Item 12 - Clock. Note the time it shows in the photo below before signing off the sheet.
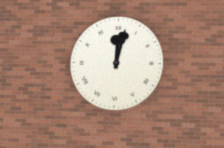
12:02
